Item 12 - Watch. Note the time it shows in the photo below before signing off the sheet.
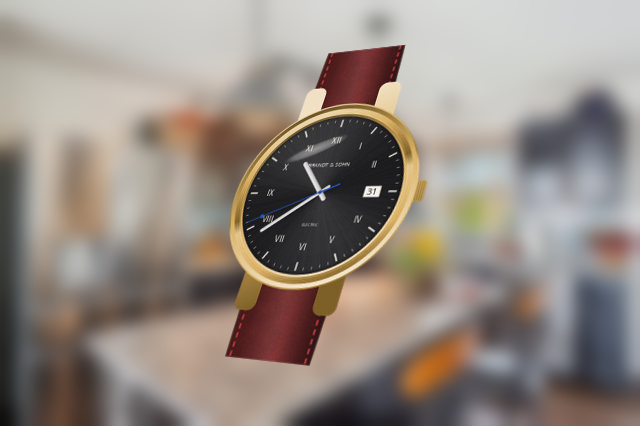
10:38:41
